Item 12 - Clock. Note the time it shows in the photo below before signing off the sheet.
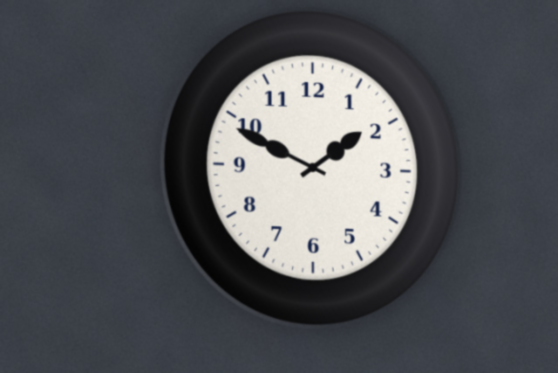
1:49
